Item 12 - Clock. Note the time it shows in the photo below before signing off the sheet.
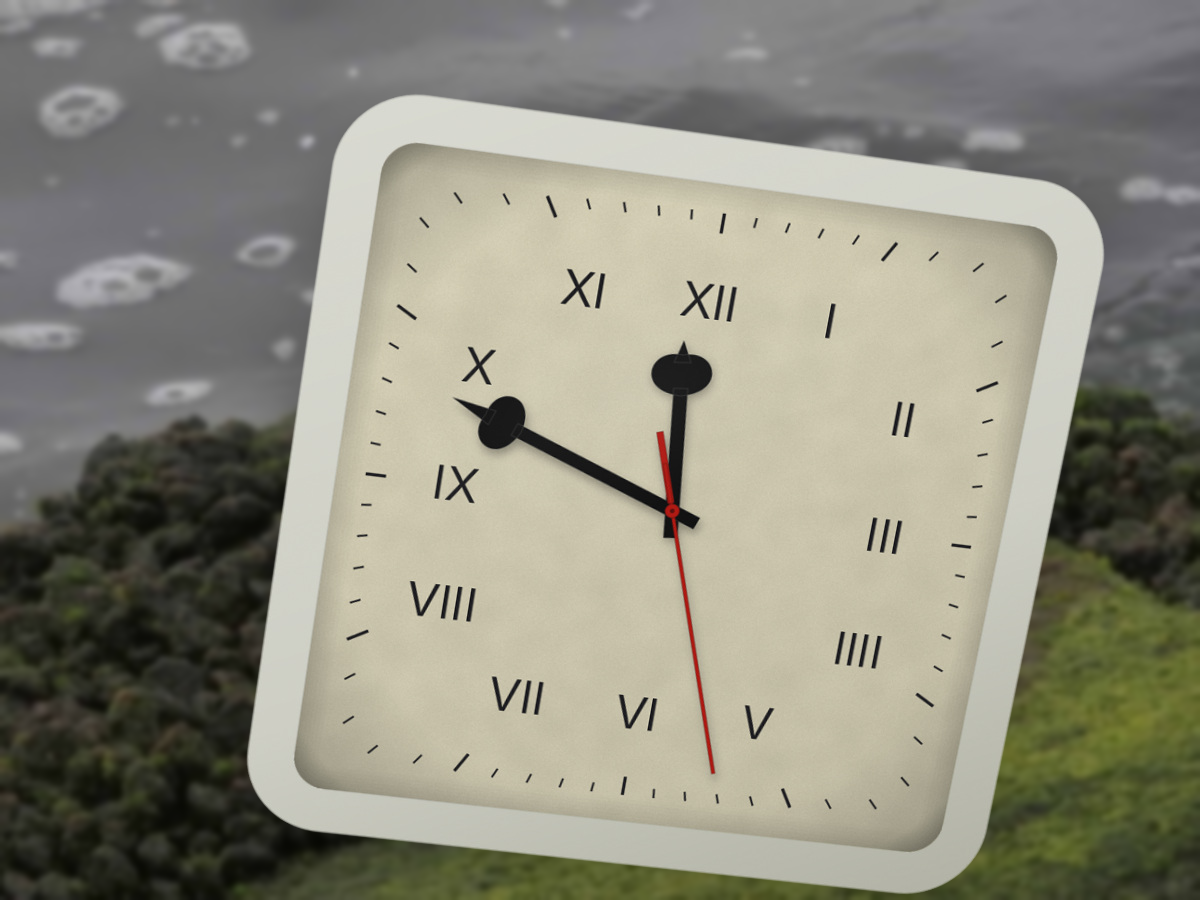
11:48:27
